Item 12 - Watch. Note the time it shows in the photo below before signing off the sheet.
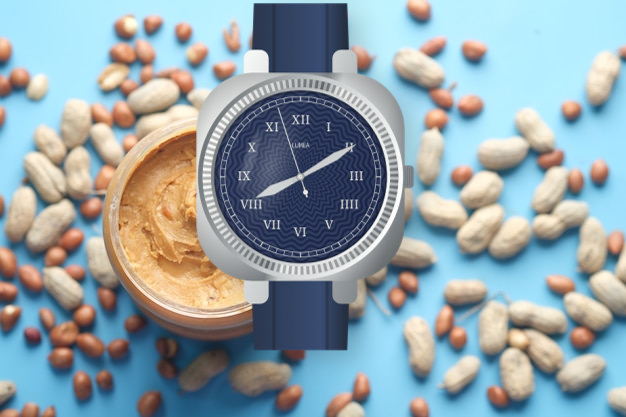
8:09:57
